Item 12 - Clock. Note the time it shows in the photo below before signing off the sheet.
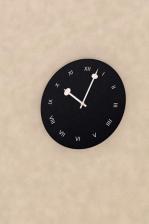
10:03
